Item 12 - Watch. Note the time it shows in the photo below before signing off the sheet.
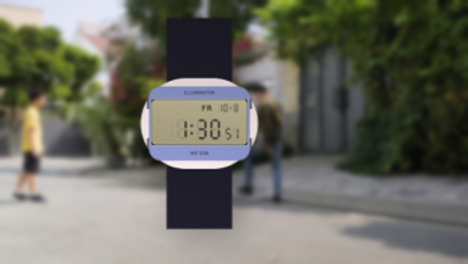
1:30:51
